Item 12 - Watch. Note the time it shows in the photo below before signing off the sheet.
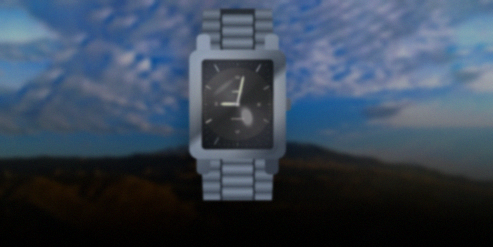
9:02
